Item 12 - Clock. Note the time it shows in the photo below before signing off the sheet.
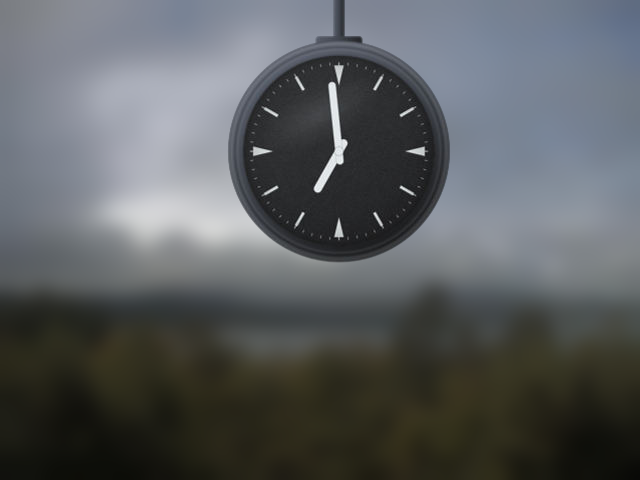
6:59
